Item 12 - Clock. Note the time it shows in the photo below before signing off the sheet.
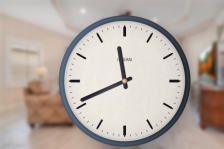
11:41
